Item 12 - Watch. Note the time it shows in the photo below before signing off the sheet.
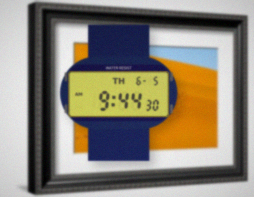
9:44:30
